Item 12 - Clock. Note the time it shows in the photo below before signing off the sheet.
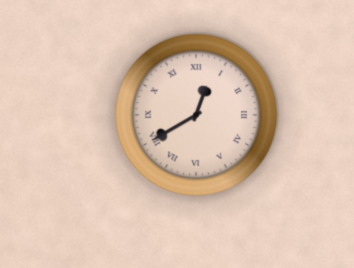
12:40
